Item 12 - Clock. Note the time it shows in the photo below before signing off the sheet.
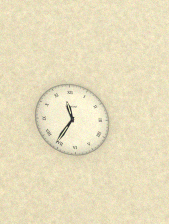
11:36
